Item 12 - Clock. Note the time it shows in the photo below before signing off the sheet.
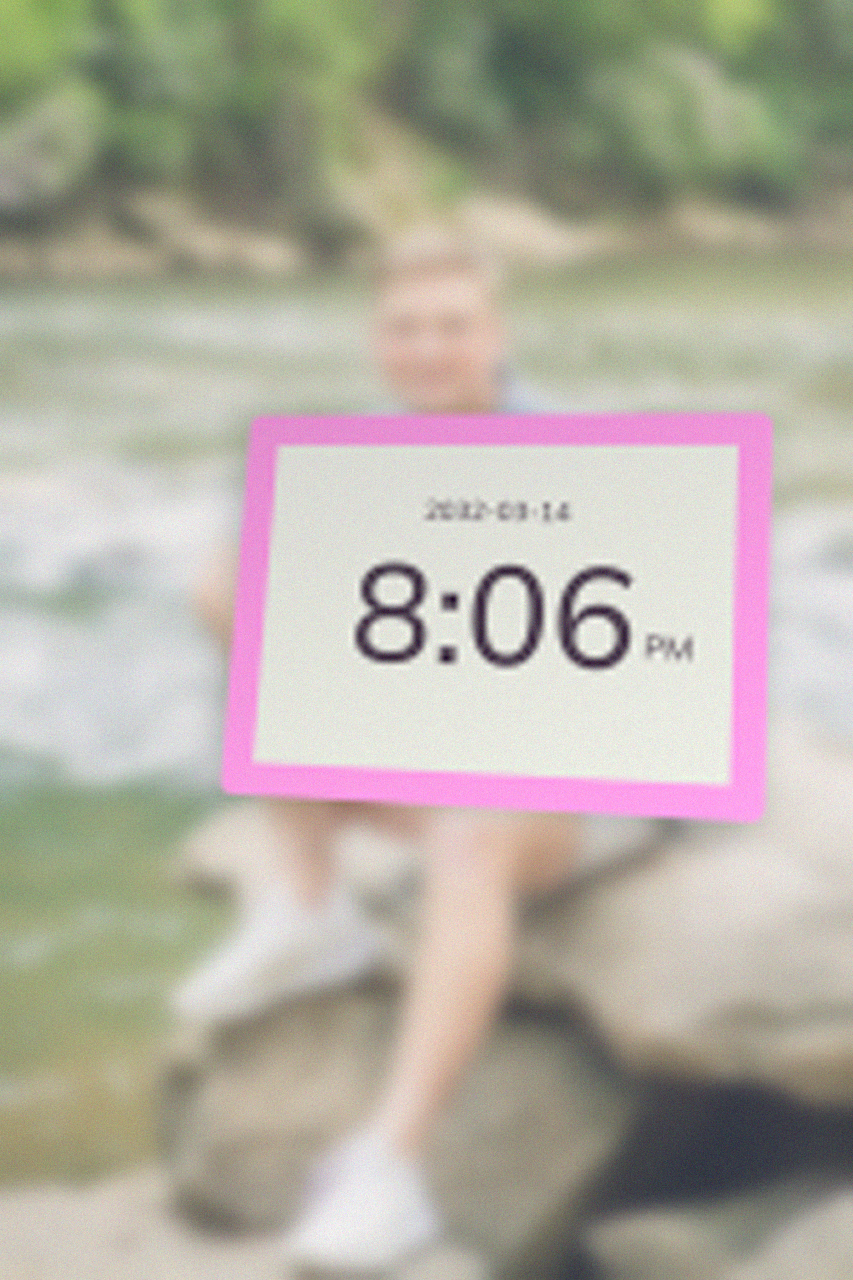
8:06
